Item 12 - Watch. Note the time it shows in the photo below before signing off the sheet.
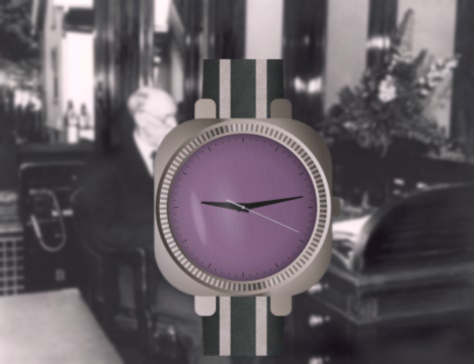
9:13:19
